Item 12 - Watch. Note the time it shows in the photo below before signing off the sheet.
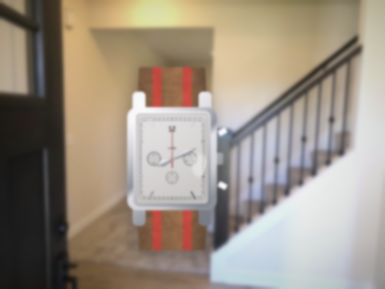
8:11
